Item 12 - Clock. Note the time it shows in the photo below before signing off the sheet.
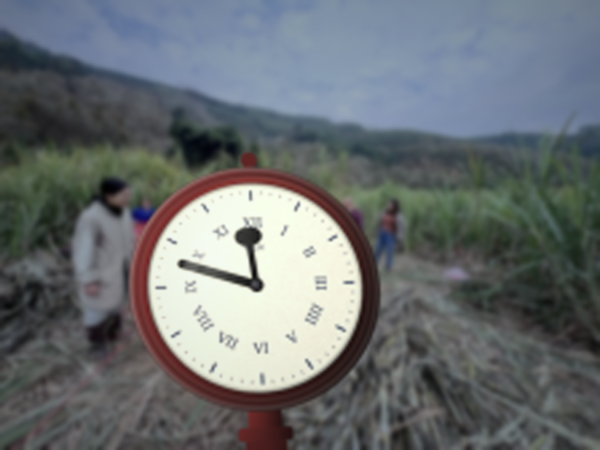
11:48
